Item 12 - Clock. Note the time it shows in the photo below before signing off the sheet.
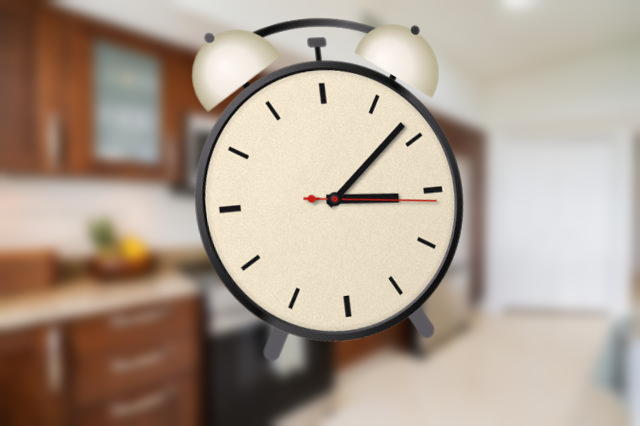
3:08:16
